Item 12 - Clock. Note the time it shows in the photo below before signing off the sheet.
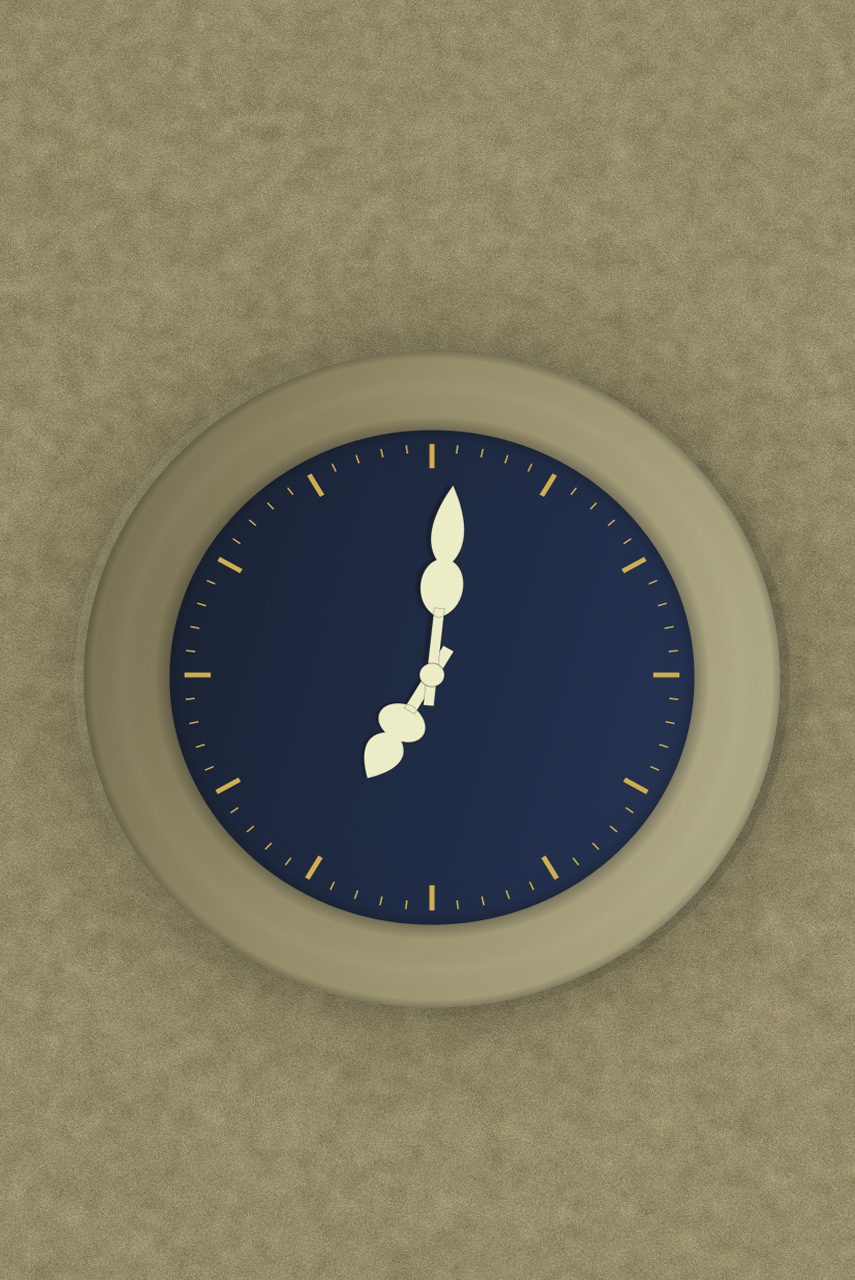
7:01
